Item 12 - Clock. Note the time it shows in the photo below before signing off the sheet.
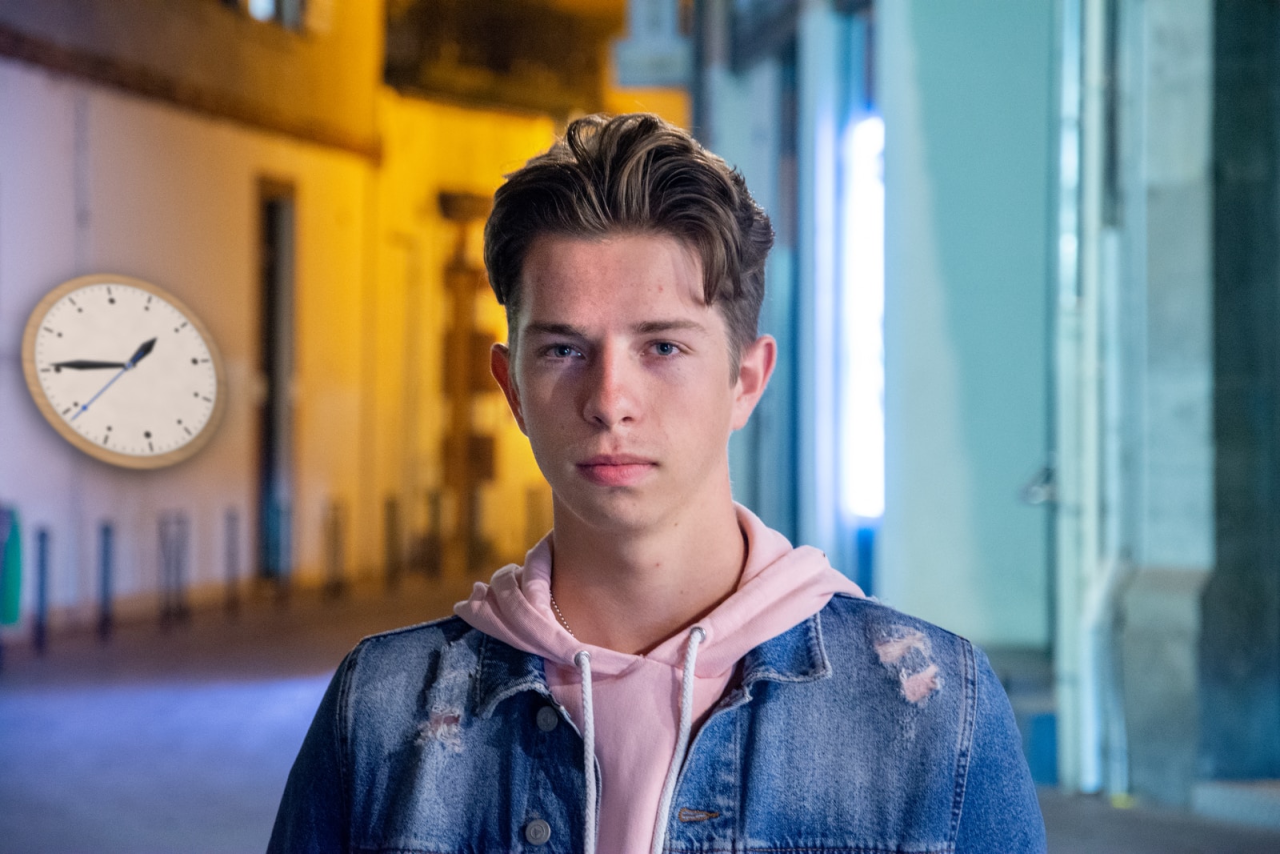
1:45:39
